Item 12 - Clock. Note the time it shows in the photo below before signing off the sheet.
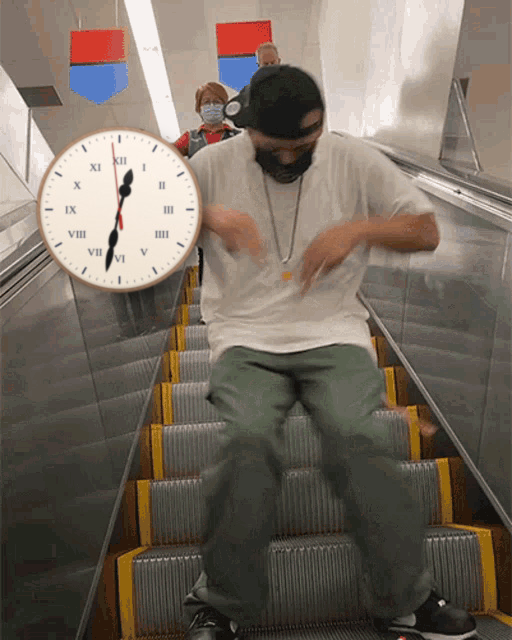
12:31:59
